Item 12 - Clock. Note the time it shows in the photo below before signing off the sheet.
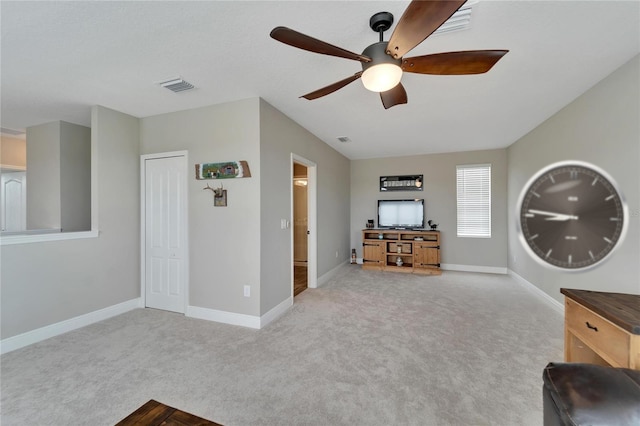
8:46
